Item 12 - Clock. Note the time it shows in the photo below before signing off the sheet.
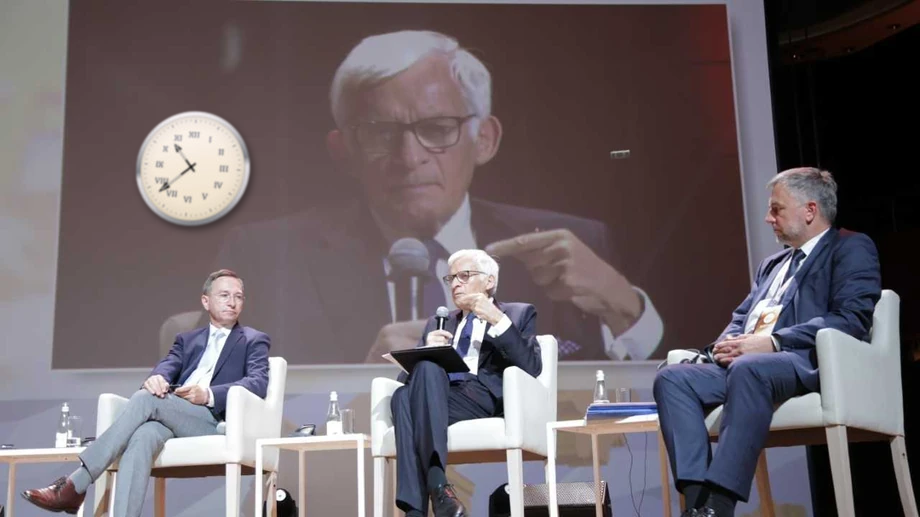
10:38
